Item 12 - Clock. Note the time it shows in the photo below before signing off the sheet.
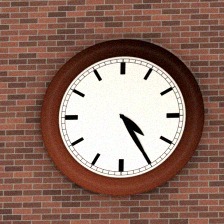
4:25
